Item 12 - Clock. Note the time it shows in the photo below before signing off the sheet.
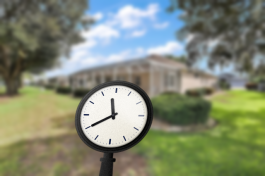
11:40
